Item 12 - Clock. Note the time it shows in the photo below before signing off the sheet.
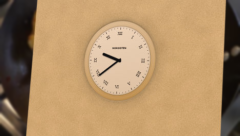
9:39
